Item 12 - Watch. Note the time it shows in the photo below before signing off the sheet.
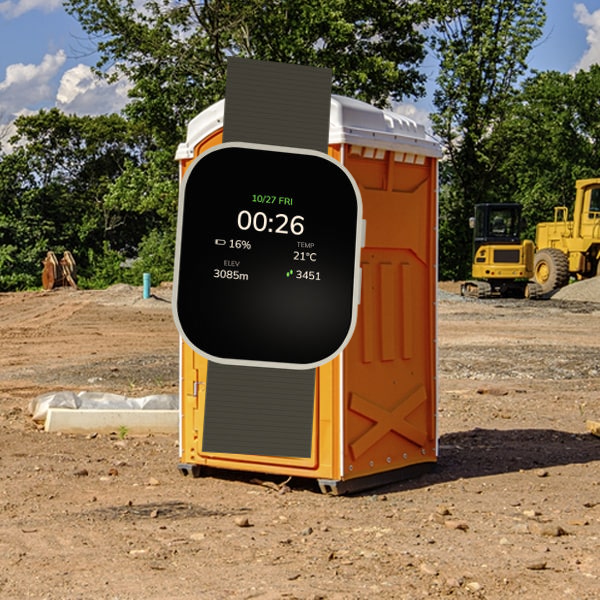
0:26
